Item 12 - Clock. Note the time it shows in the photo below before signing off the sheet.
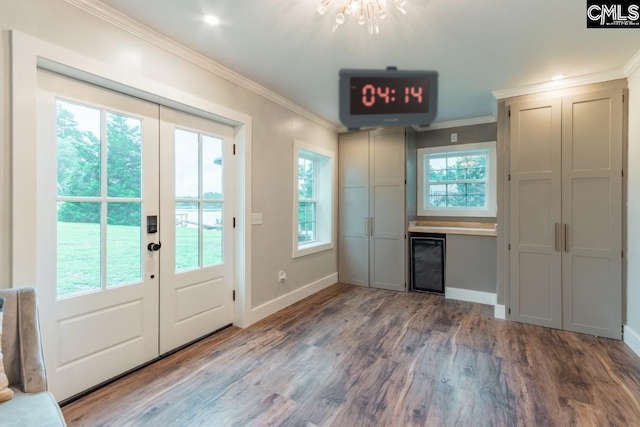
4:14
